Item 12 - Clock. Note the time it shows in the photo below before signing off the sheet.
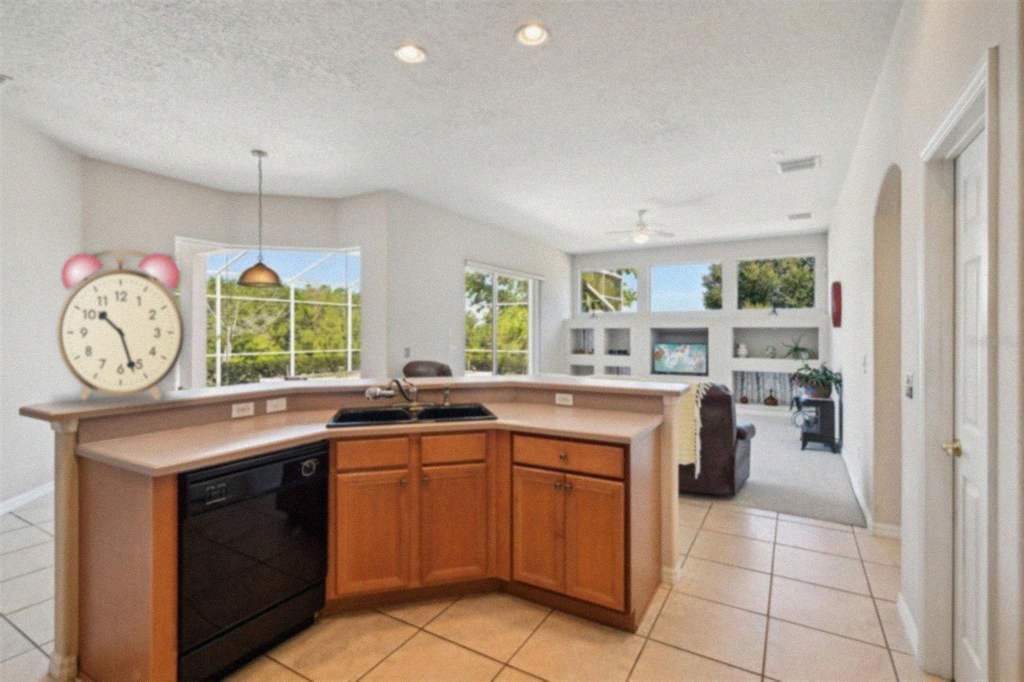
10:27
